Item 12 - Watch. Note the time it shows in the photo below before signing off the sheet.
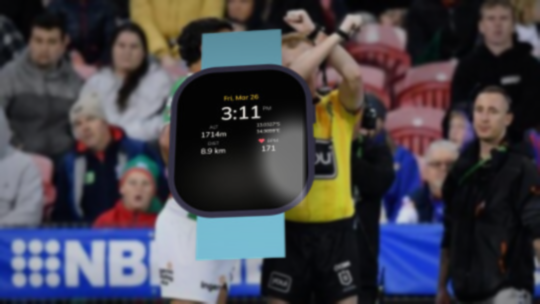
3:11
